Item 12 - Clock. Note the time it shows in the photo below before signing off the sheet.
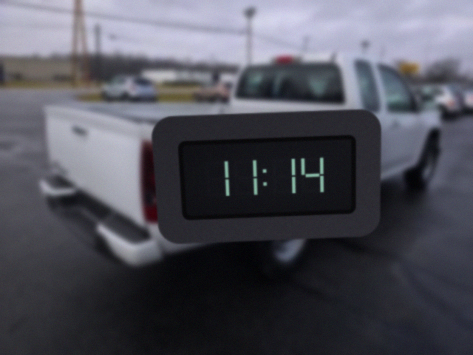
11:14
